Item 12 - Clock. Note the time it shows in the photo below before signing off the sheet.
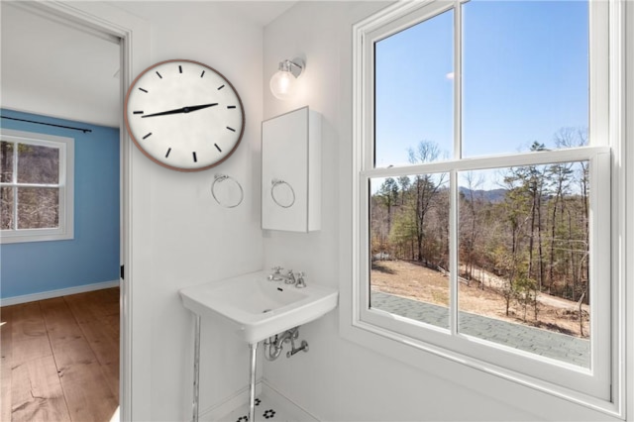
2:44
